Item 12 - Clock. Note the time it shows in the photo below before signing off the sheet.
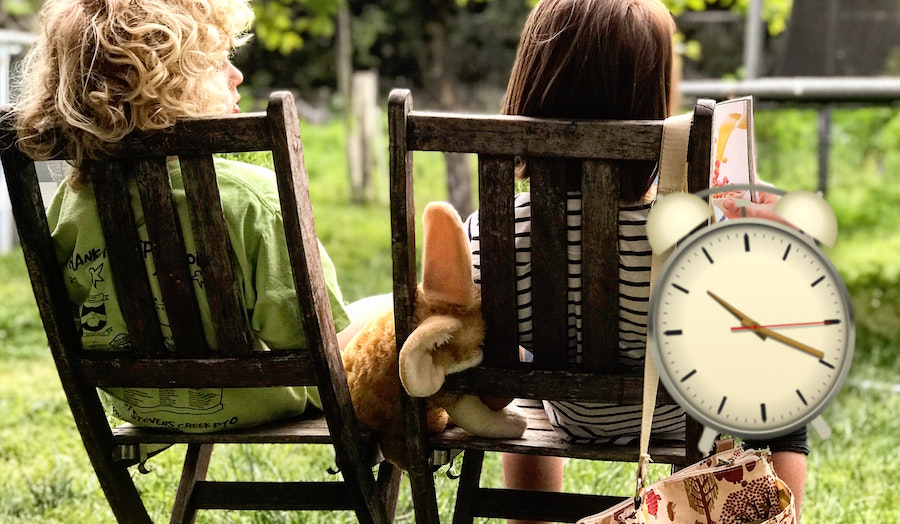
10:19:15
